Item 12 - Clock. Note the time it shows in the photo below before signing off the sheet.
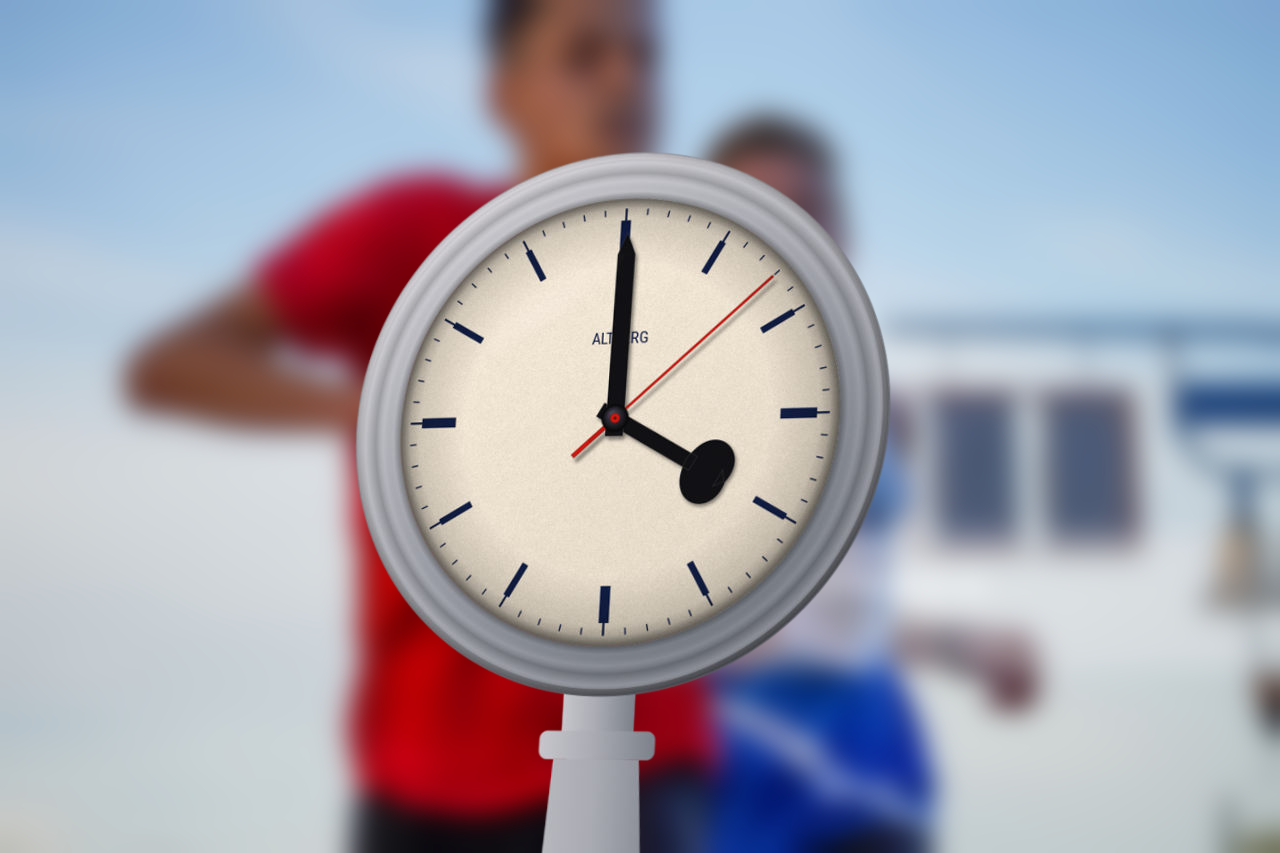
4:00:08
